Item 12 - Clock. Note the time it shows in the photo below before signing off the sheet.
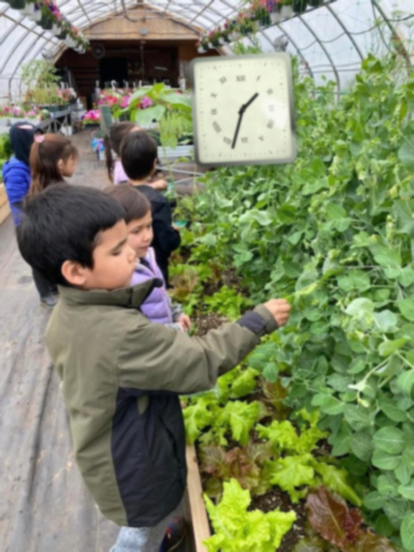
1:33
